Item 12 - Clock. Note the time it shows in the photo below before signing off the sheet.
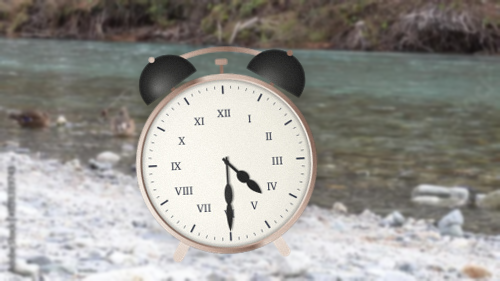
4:30
